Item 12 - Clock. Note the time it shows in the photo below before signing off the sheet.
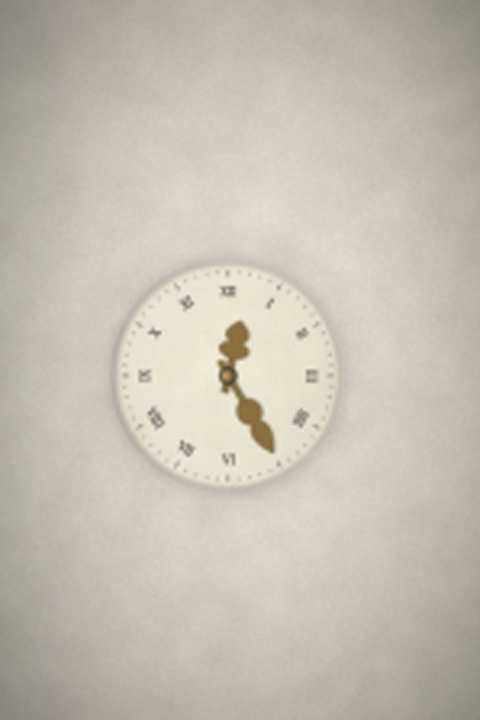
12:25
